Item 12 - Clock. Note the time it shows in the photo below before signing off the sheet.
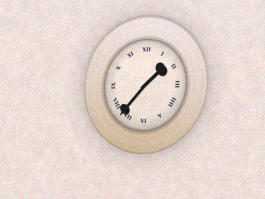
1:37
